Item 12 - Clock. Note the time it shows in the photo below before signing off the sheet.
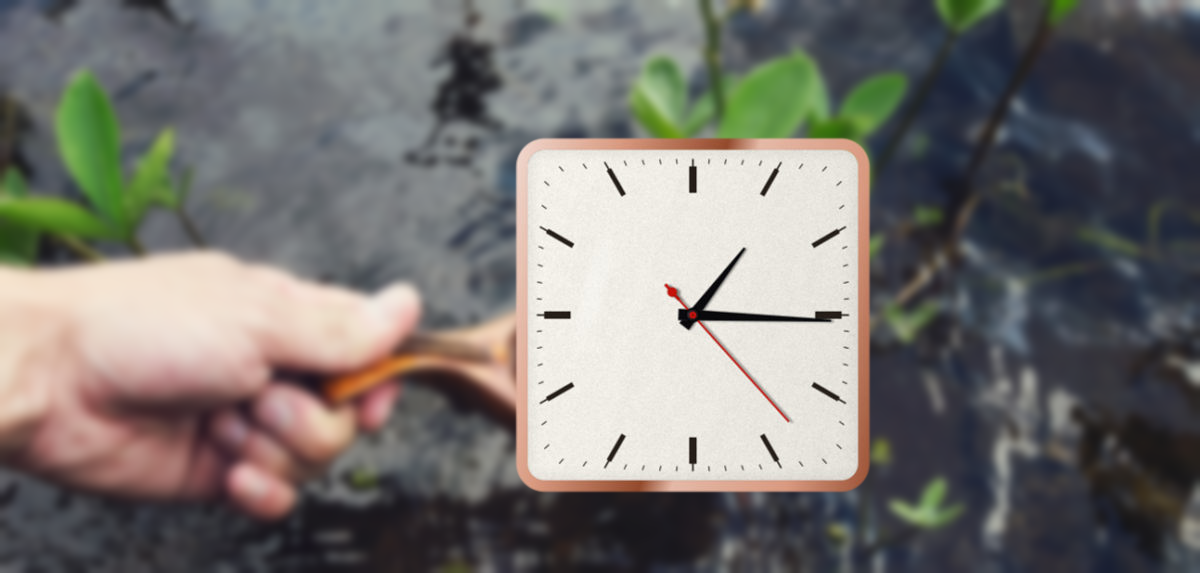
1:15:23
